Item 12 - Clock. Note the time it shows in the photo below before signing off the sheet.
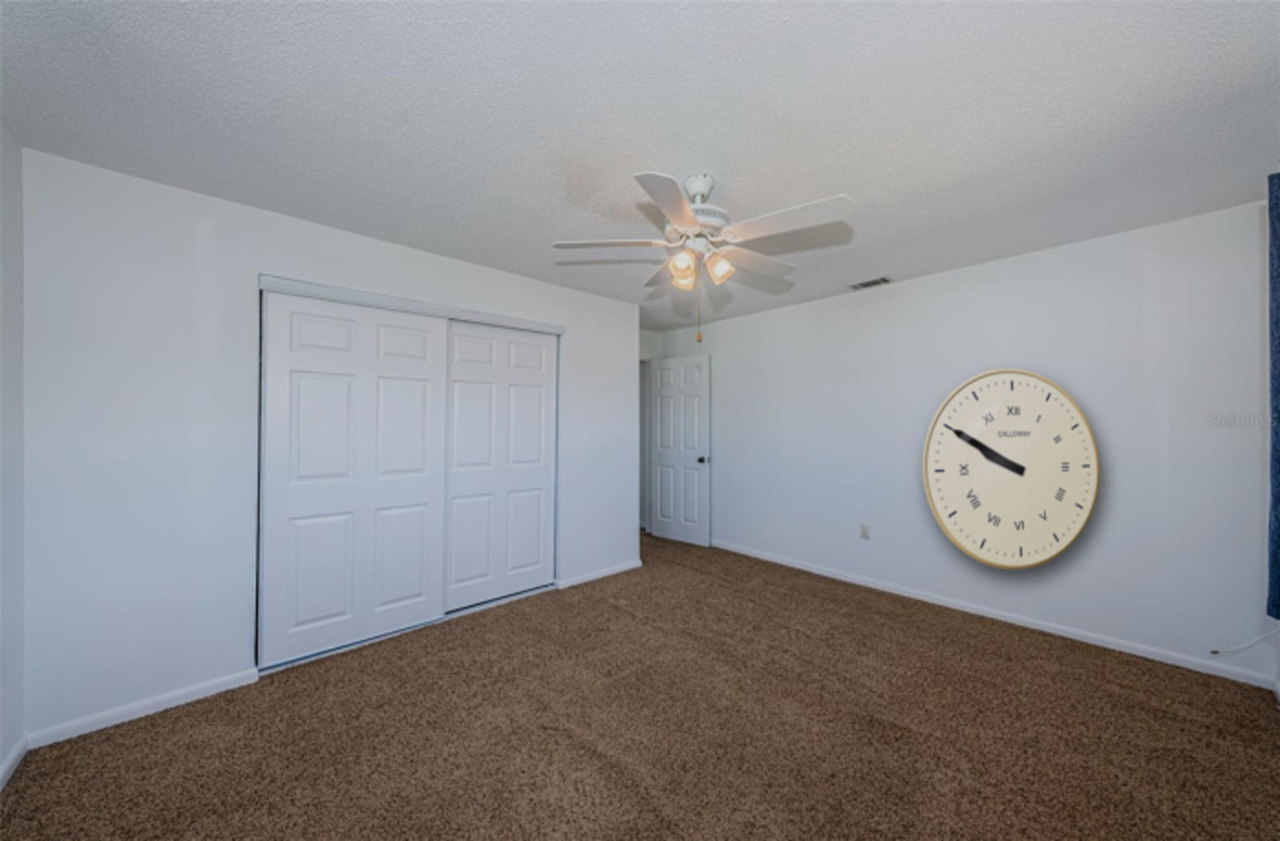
9:50
